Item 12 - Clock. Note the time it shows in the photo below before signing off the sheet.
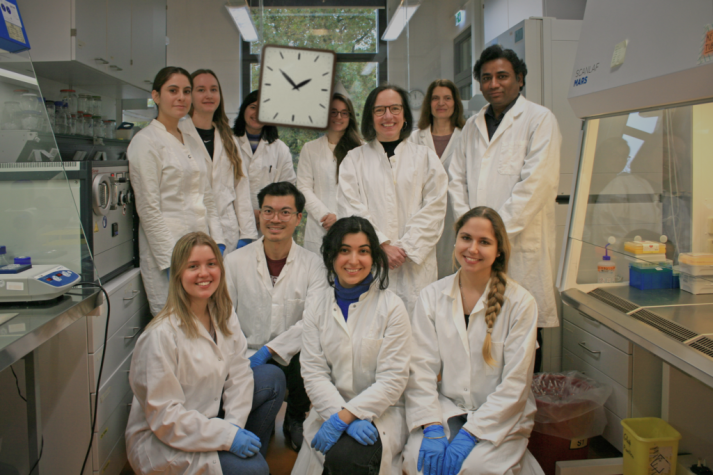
1:52
